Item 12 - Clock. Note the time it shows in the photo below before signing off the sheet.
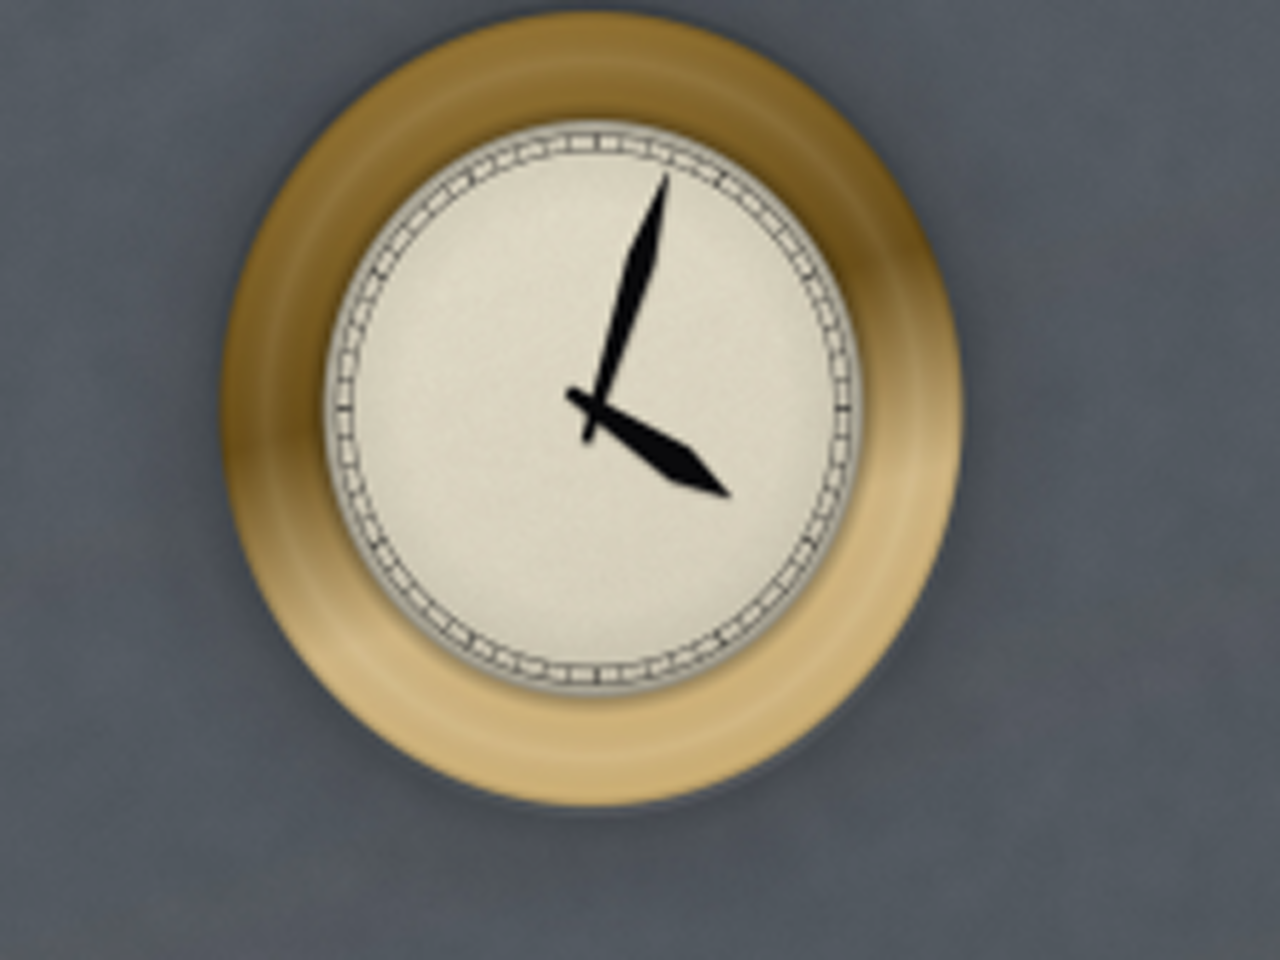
4:03
